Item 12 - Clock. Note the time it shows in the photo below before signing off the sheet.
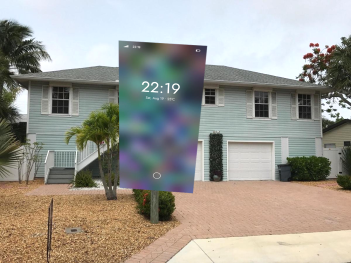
22:19
